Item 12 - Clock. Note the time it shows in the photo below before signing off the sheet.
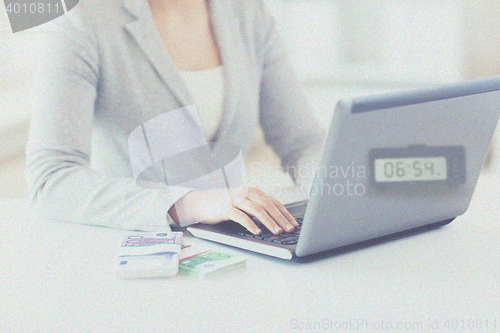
6:54
